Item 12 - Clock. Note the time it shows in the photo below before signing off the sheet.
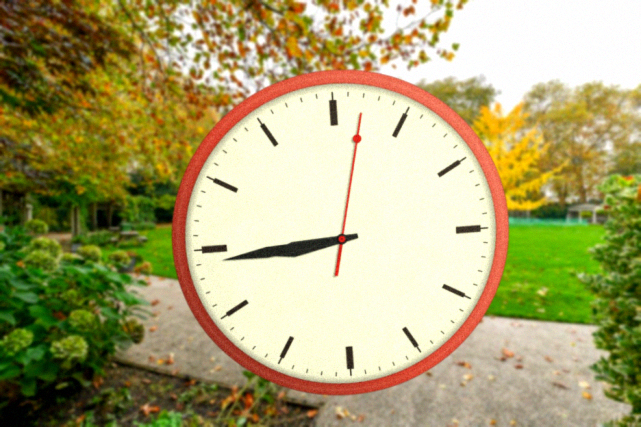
8:44:02
